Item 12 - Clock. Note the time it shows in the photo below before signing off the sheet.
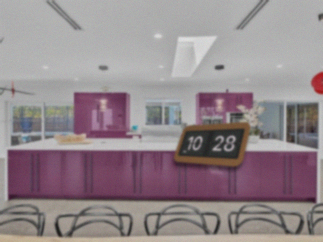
10:28
